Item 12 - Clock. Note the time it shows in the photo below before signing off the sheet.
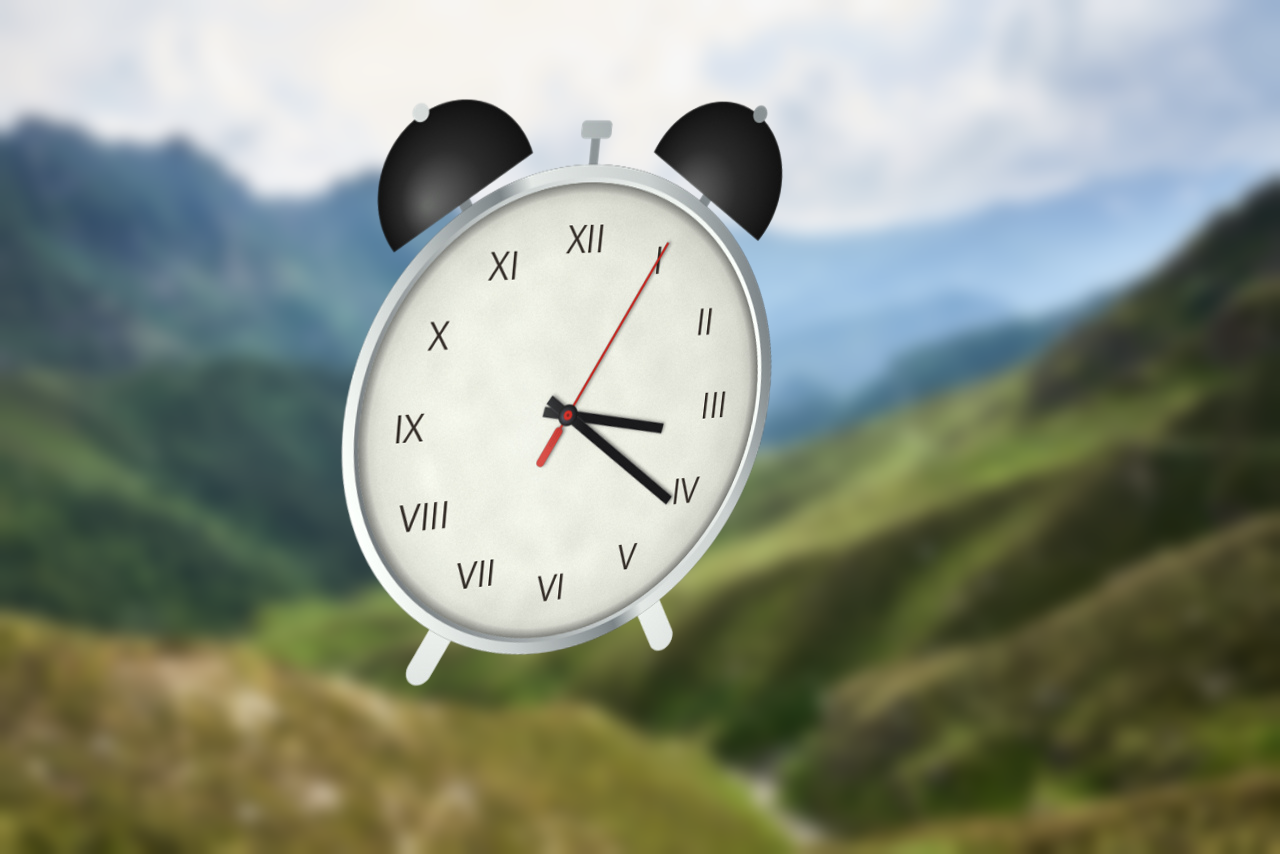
3:21:05
